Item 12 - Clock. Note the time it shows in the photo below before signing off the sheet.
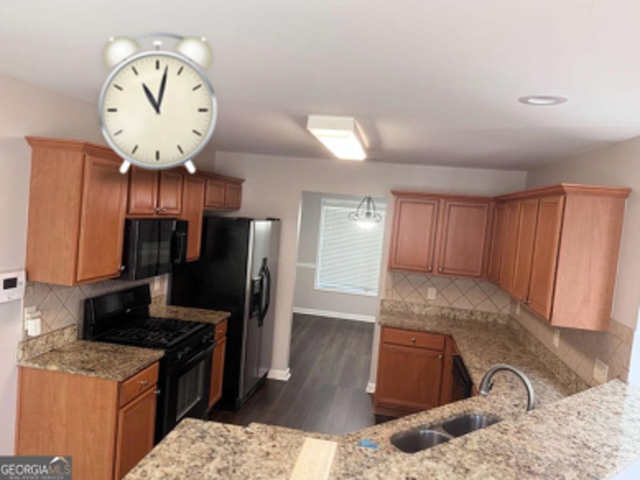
11:02
